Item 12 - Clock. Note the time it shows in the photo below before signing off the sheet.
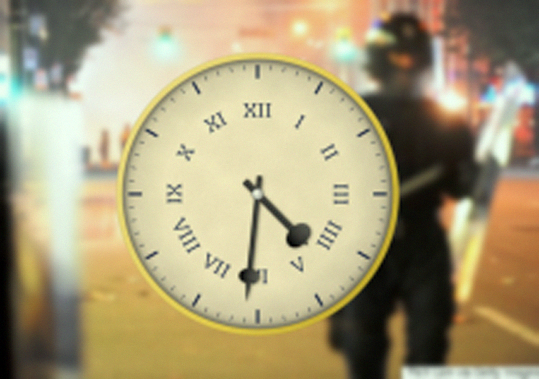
4:31
